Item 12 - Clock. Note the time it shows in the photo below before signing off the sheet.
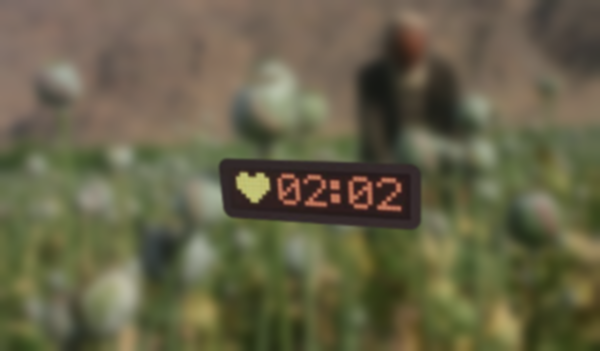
2:02
